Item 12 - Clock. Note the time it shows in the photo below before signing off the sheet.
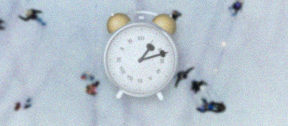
1:12
